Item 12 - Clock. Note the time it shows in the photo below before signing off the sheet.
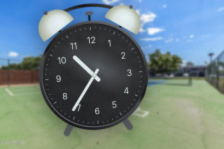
10:36
